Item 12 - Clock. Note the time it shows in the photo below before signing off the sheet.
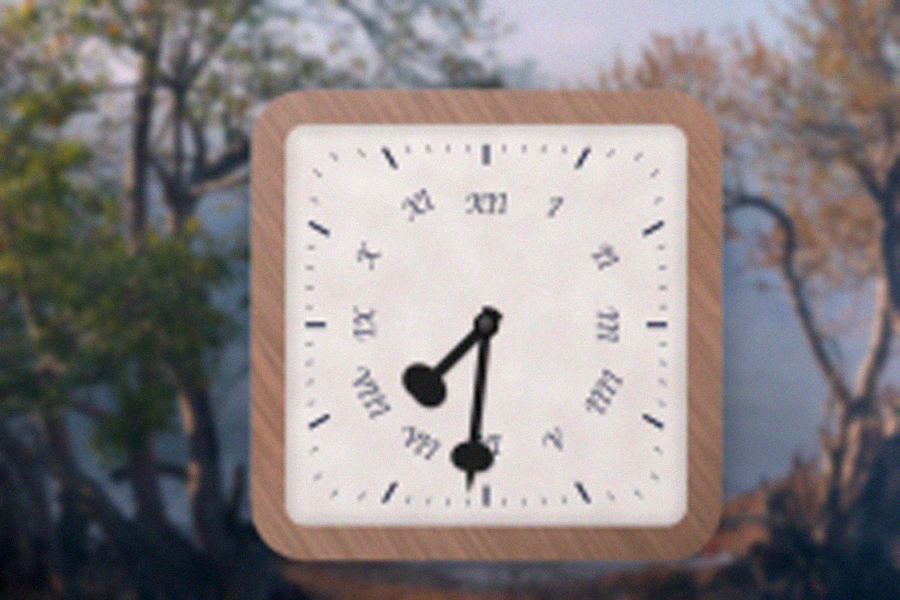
7:31
